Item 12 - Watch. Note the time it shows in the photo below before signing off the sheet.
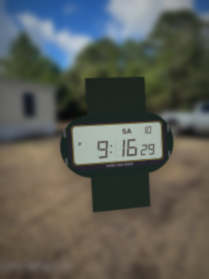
9:16:29
